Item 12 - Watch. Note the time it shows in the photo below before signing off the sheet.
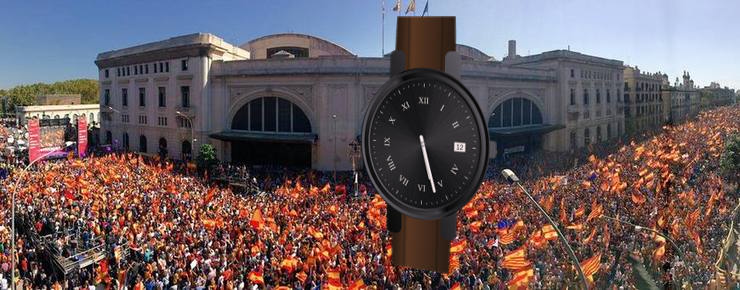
5:27
